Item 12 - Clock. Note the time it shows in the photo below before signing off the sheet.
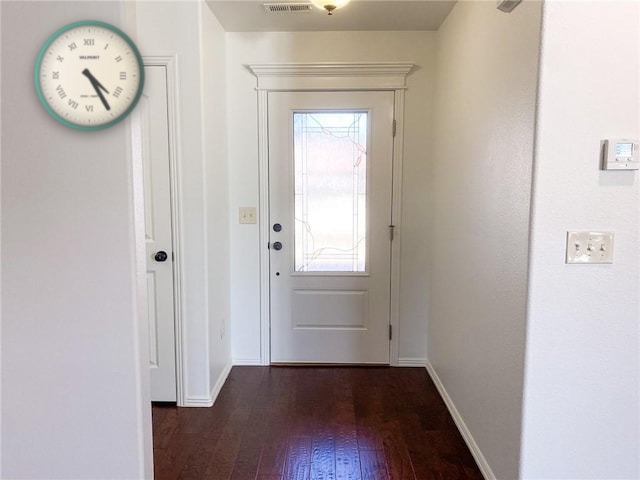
4:25
